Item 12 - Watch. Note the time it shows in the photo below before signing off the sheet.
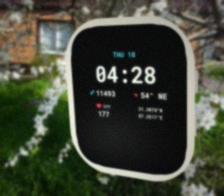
4:28
